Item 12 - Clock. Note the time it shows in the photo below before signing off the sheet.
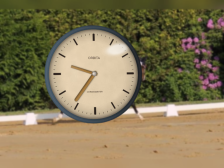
9:36
